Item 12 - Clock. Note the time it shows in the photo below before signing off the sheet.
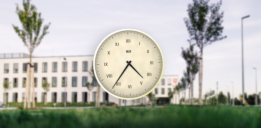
4:36
